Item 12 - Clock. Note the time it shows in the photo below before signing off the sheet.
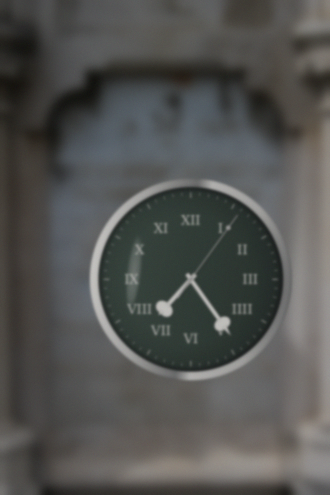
7:24:06
